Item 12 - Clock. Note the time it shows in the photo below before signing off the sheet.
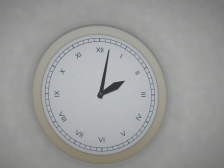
2:02
